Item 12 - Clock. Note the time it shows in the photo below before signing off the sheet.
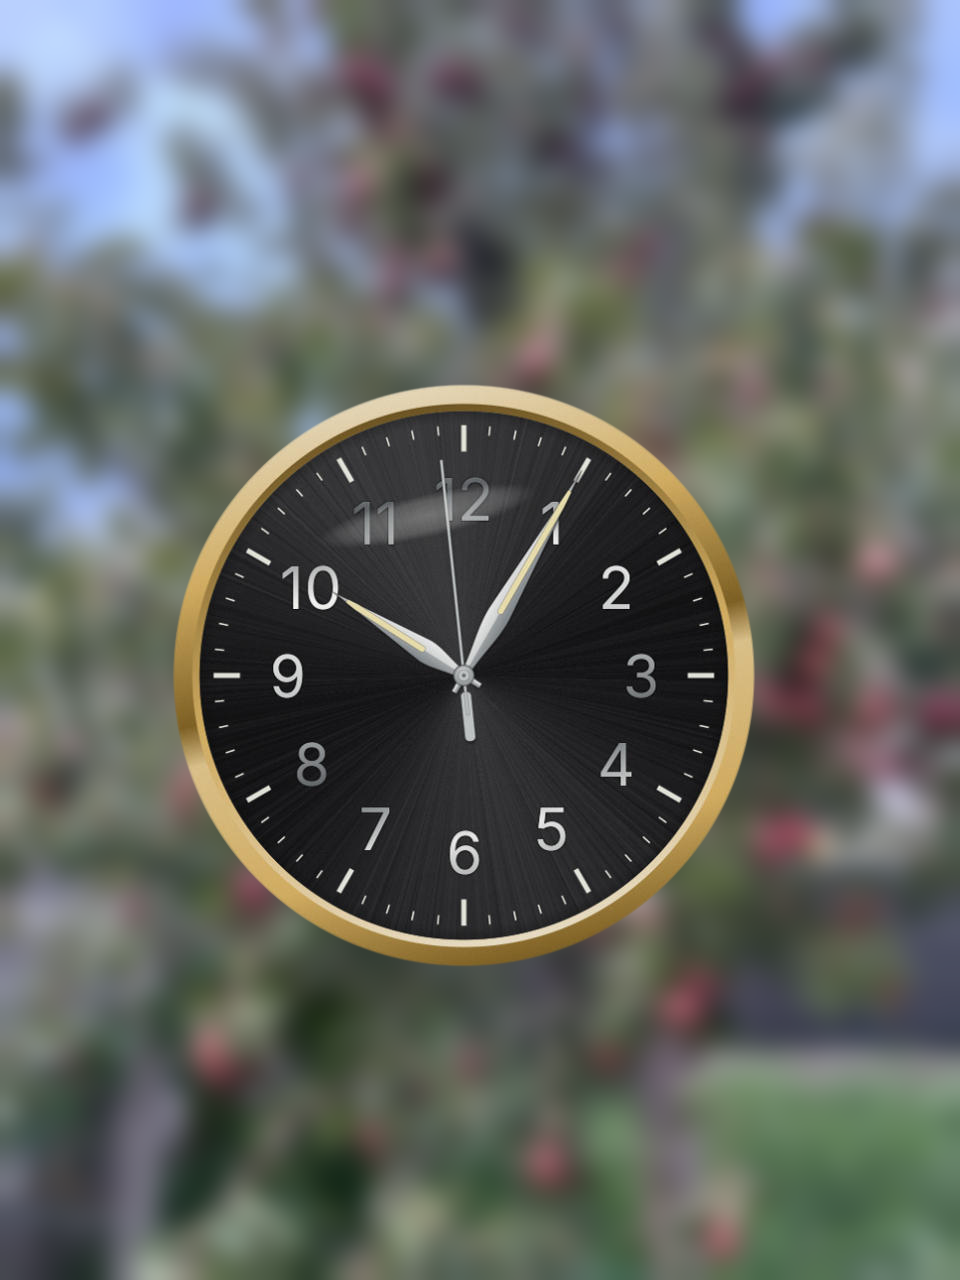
10:04:59
